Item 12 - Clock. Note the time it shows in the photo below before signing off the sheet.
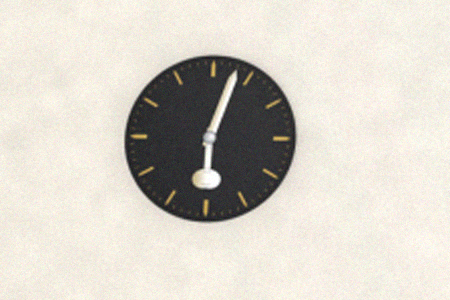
6:03
